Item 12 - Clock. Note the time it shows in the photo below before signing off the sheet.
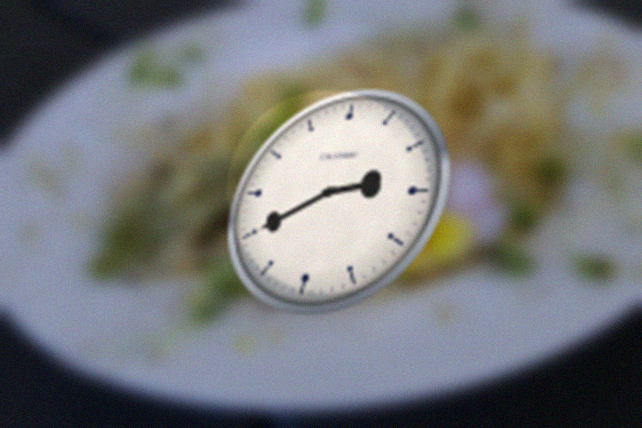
2:40
